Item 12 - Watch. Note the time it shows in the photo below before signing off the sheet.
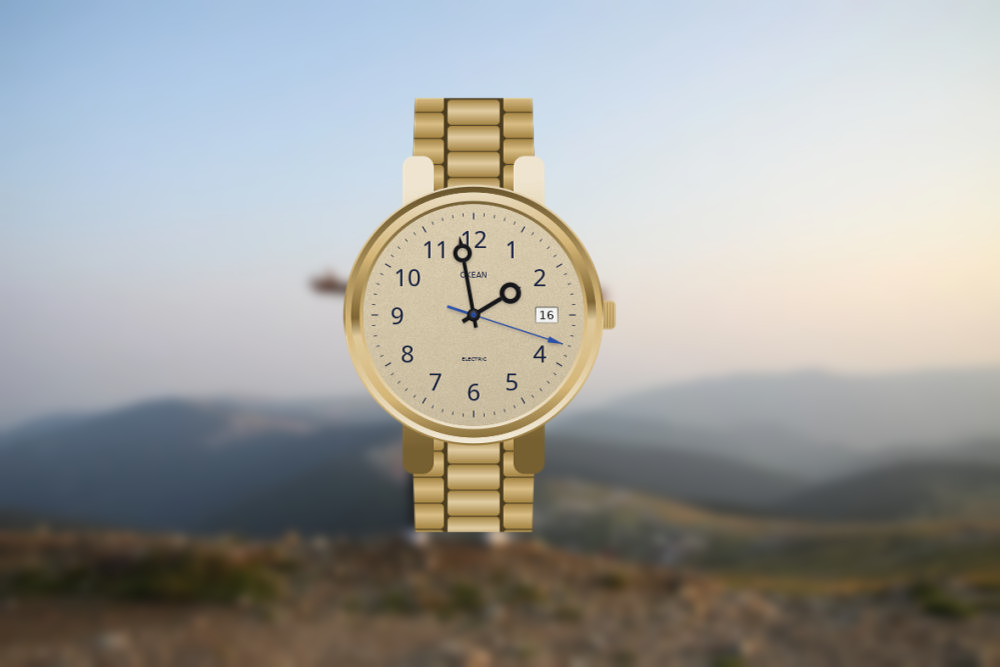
1:58:18
